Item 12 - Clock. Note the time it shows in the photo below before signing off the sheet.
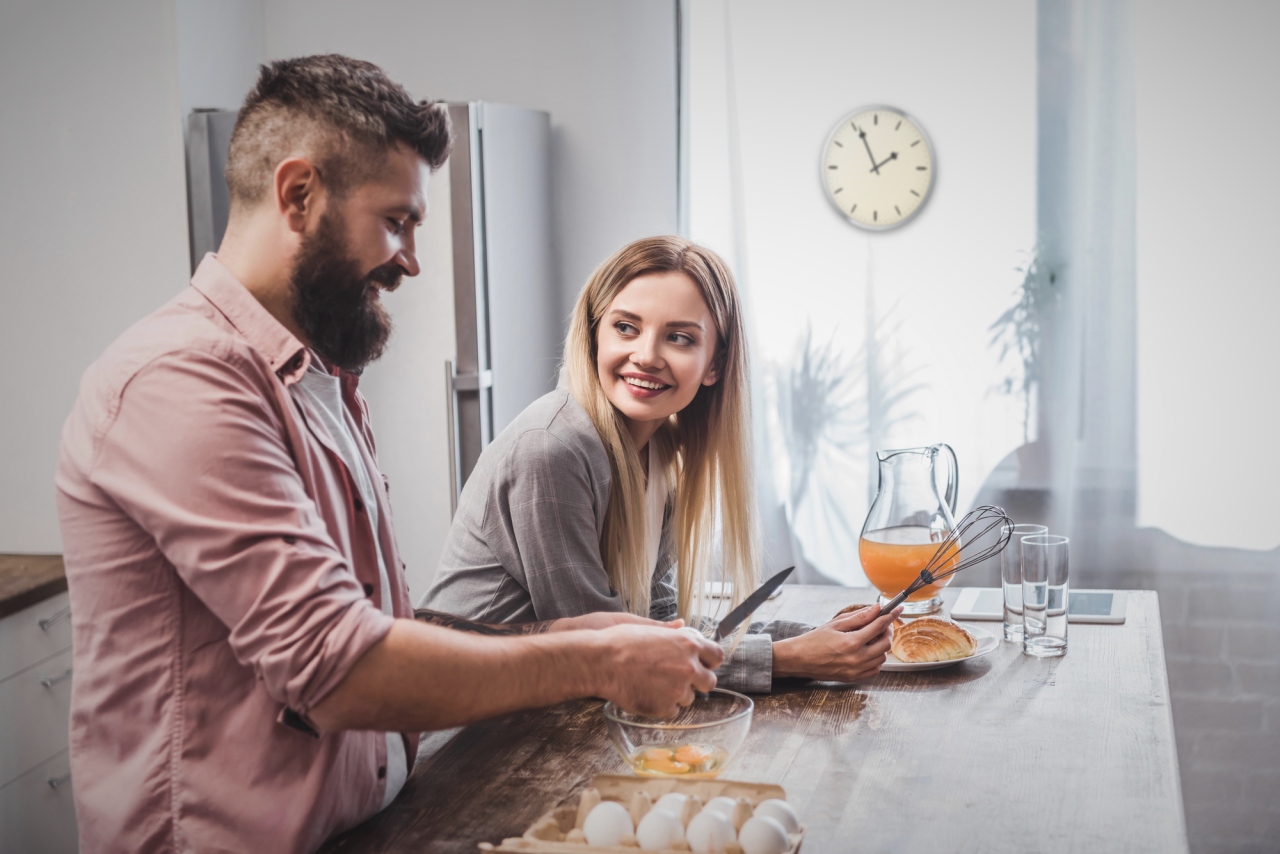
1:56
